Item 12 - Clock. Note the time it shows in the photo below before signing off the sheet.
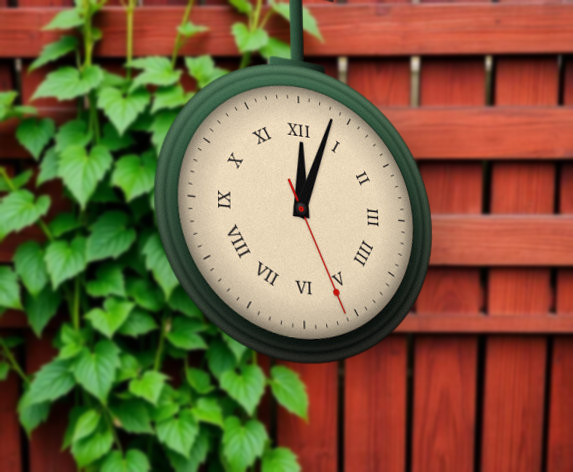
12:03:26
